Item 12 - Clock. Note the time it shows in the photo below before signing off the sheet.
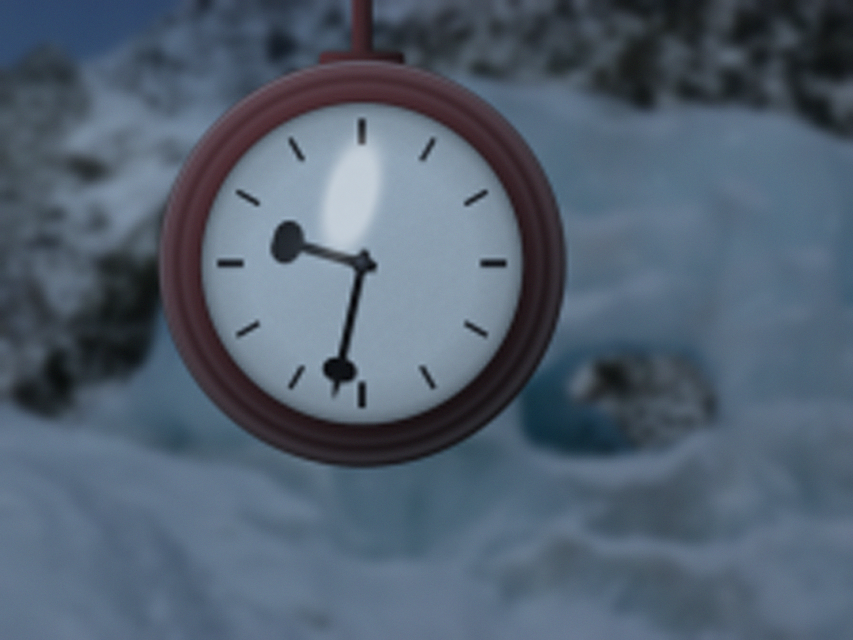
9:32
